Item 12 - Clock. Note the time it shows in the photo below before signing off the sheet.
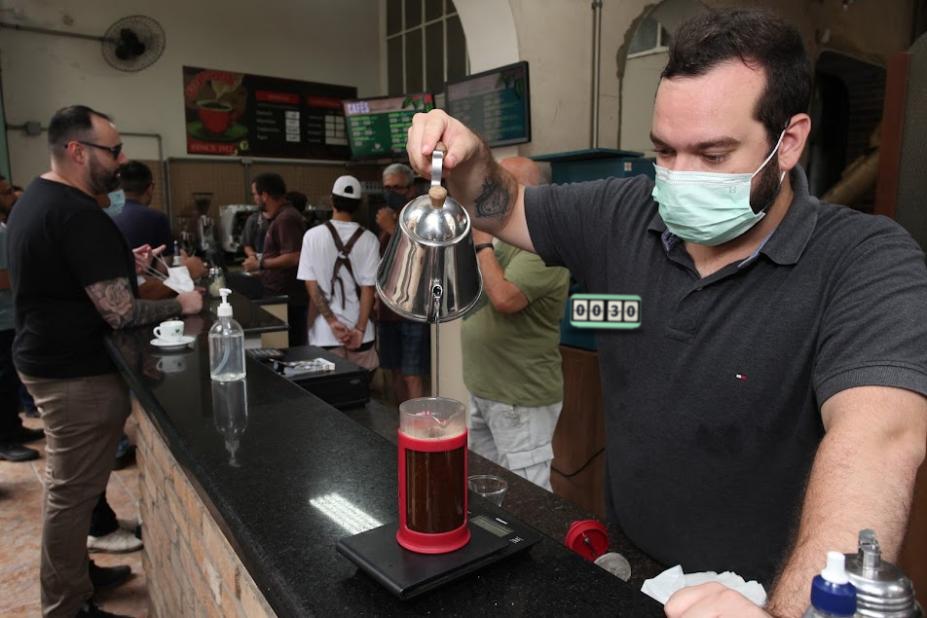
0:30
